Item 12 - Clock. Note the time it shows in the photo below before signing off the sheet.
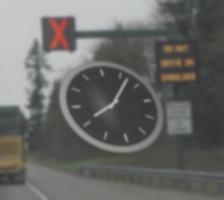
8:07
